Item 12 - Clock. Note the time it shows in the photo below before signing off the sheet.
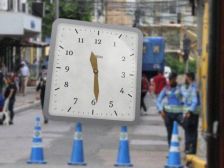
11:29
